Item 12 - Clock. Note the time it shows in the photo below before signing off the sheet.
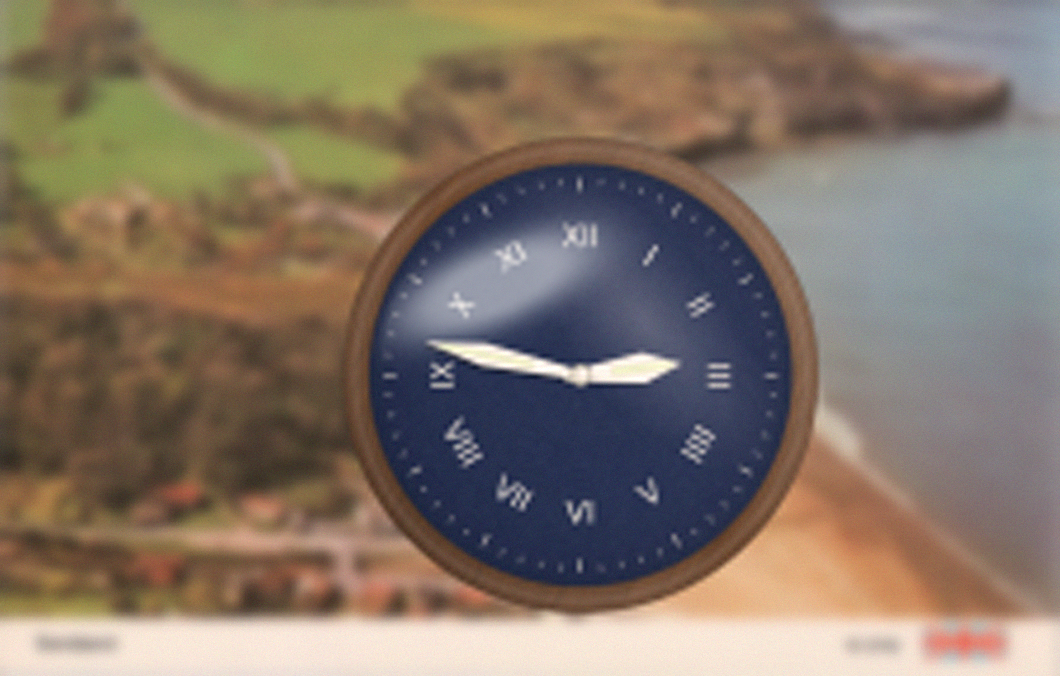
2:47
